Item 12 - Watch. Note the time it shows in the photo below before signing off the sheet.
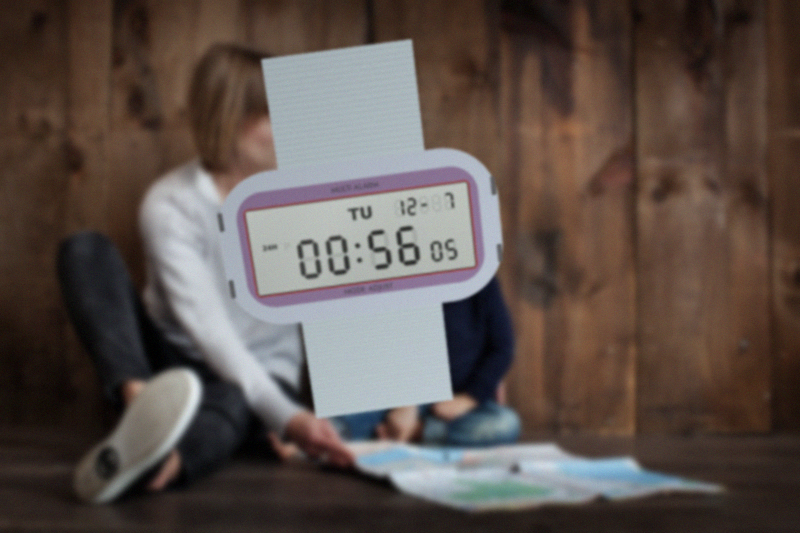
0:56:05
